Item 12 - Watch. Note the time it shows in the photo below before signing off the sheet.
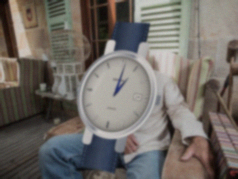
1:01
